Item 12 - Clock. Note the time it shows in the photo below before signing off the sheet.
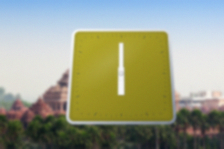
6:00
